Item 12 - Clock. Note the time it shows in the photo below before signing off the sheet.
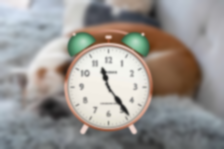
11:24
